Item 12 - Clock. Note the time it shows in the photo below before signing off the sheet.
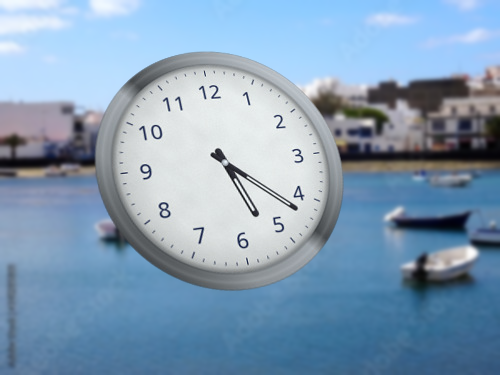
5:22
